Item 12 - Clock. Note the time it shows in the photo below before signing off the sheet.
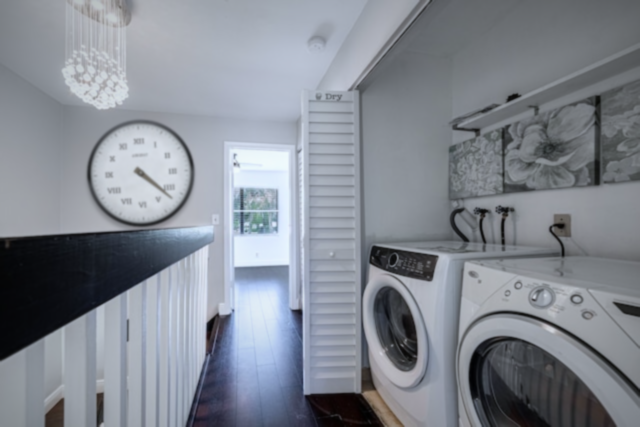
4:22
